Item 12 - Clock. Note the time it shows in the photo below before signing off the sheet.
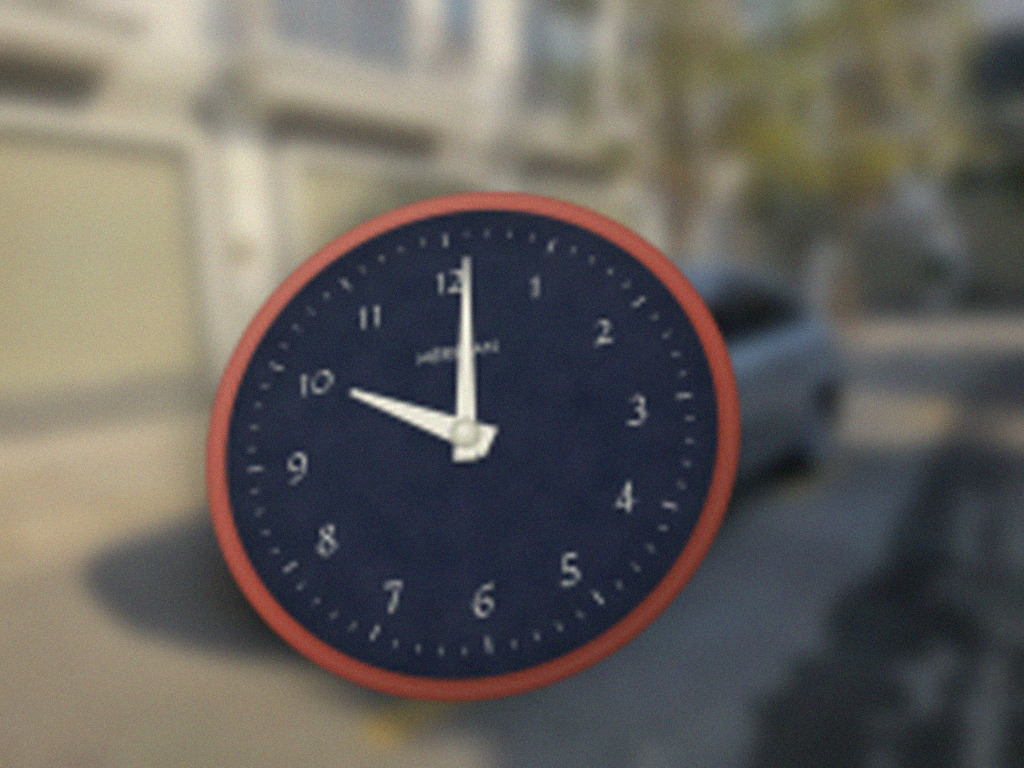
10:01
